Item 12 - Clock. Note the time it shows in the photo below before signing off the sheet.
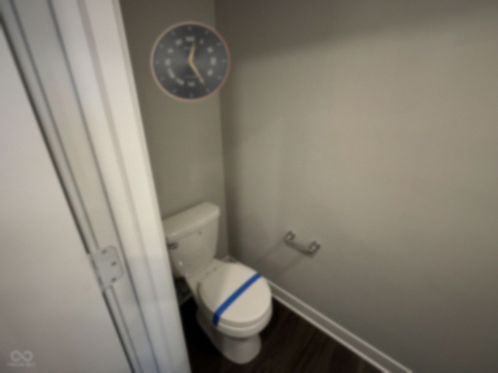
12:25
